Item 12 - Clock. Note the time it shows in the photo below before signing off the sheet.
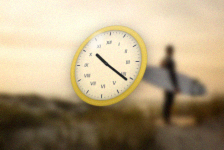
10:21
